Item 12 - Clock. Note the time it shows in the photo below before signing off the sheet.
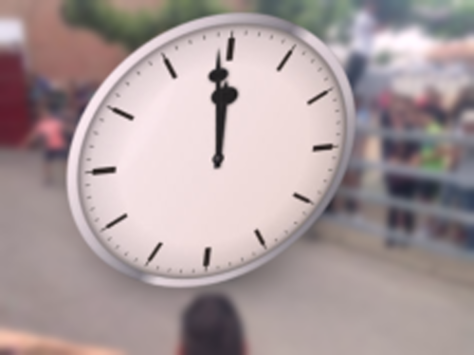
11:59
